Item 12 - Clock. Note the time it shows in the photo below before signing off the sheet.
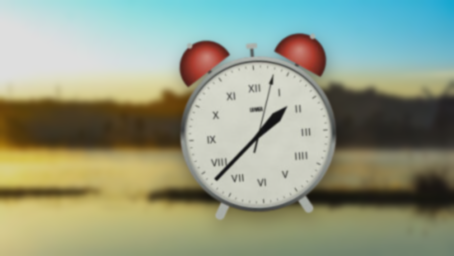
1:38:03
